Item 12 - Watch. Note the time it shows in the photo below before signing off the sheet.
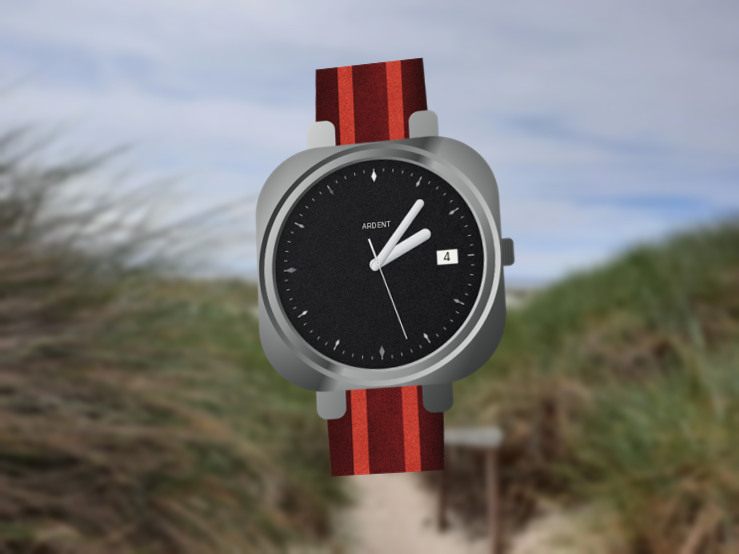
2:06:27
